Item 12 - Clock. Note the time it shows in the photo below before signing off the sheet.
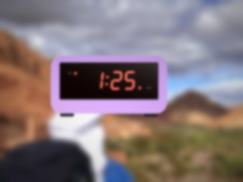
1:25
